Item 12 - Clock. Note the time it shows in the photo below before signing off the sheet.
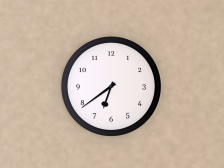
6:39
